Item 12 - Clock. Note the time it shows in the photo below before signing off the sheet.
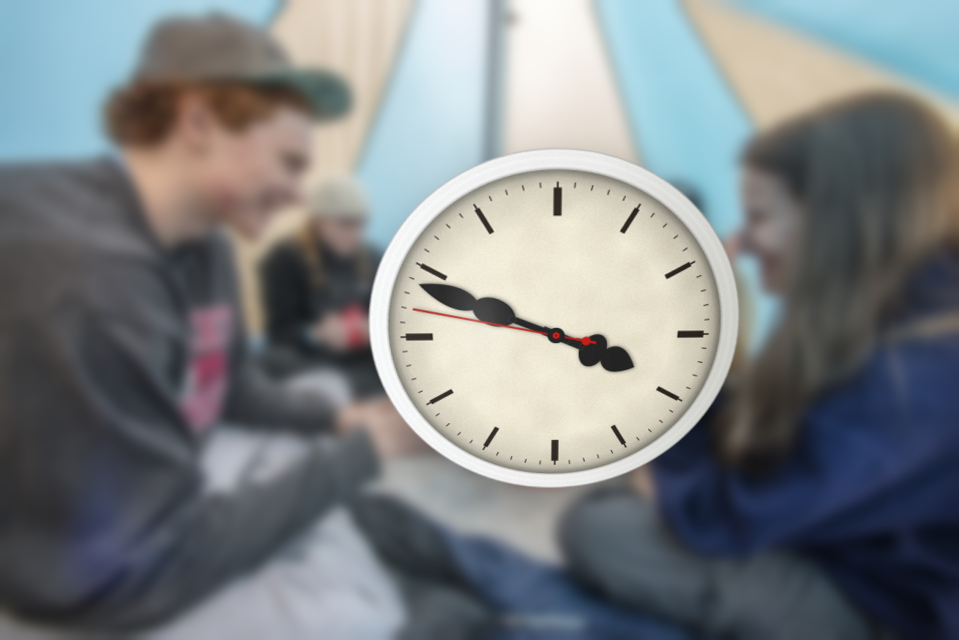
3:48:47
